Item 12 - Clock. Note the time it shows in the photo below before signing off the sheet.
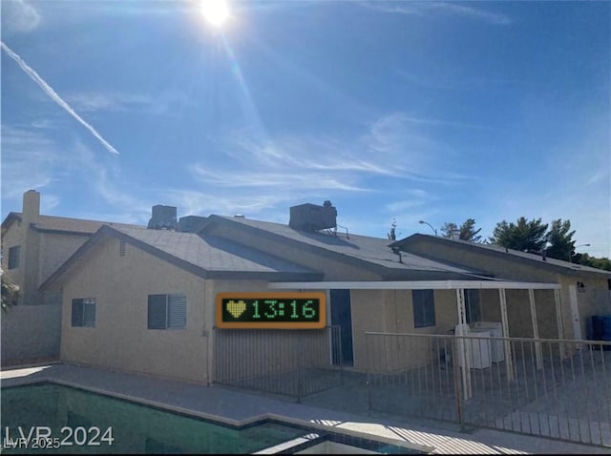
13:16
